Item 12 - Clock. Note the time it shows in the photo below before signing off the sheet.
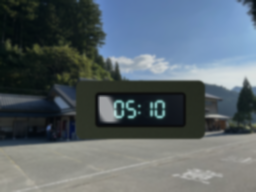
5:10
